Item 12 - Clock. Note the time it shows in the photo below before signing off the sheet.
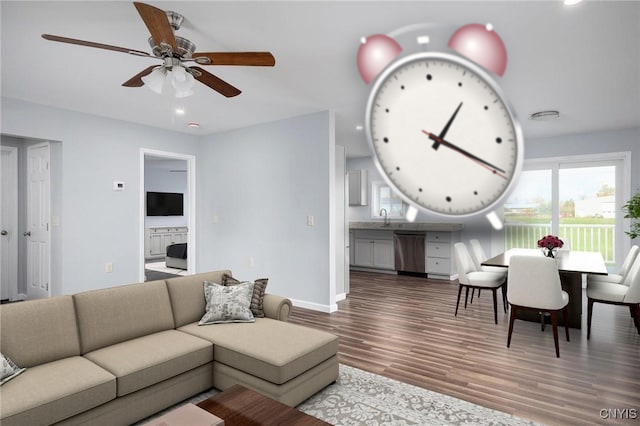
1:19:20
